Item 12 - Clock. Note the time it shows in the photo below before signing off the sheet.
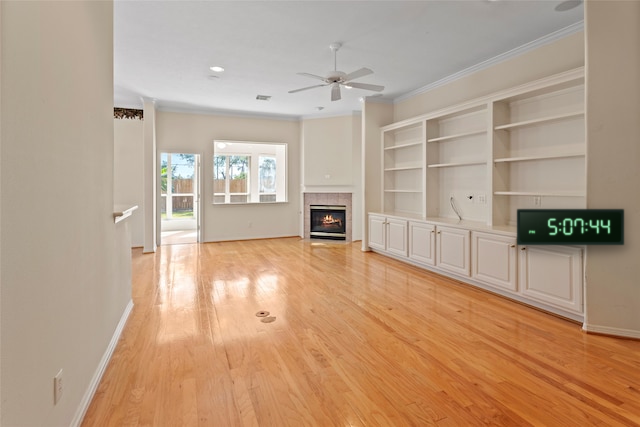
5:07:44
